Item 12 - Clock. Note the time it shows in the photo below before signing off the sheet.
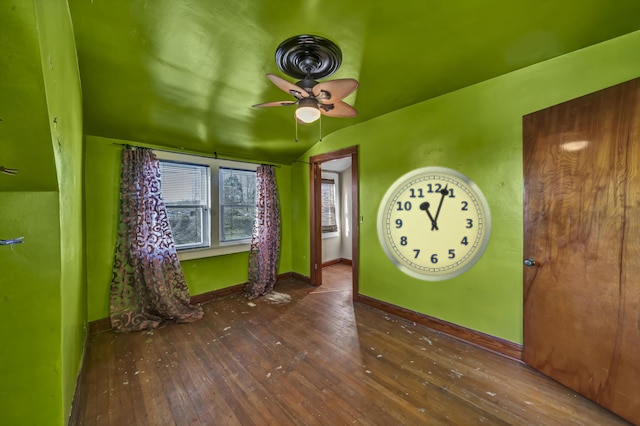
11:03
